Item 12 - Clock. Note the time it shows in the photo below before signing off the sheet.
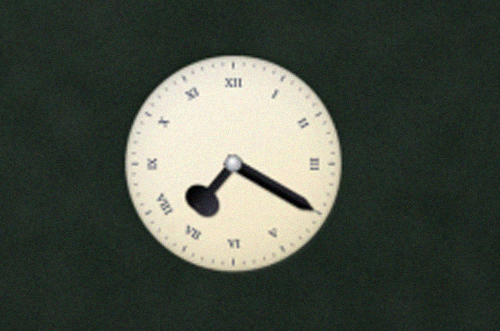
7:20
